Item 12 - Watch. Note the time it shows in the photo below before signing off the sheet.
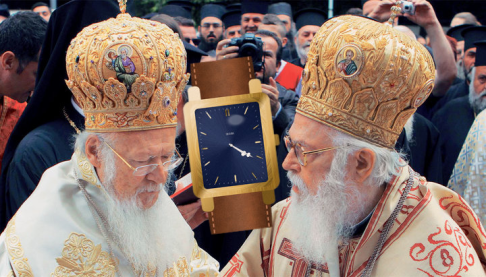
4:21
